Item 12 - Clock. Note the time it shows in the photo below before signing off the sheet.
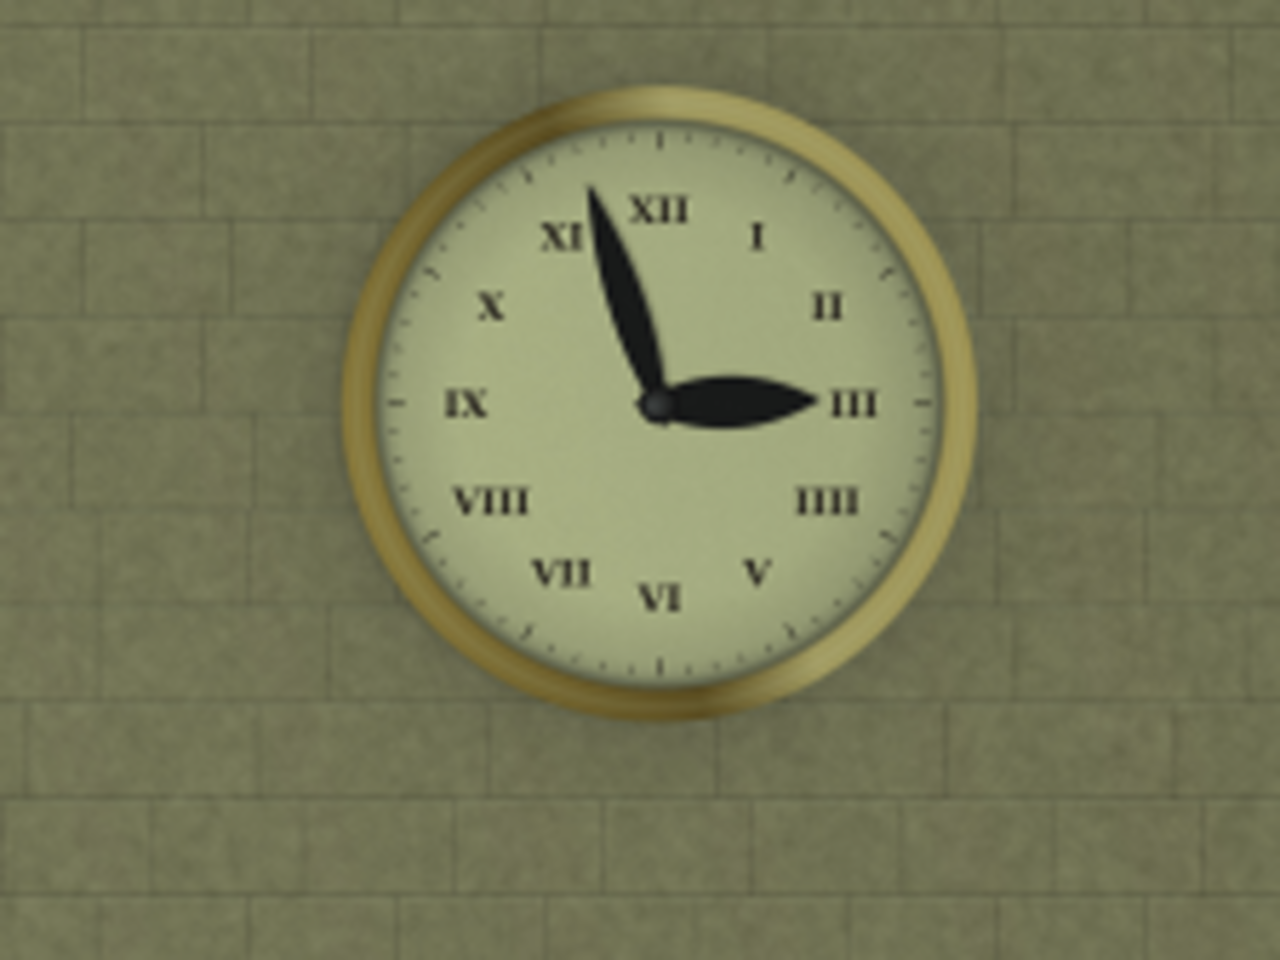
2:57
